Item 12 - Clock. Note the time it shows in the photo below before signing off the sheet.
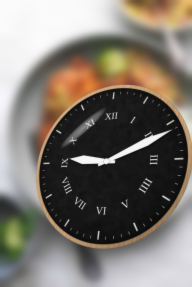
9:11
